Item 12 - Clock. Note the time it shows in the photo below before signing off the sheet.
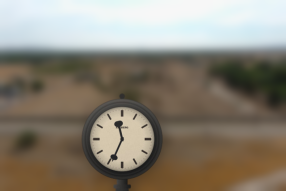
11:34
